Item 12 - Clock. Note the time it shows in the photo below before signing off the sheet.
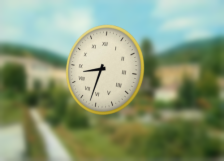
8:32
